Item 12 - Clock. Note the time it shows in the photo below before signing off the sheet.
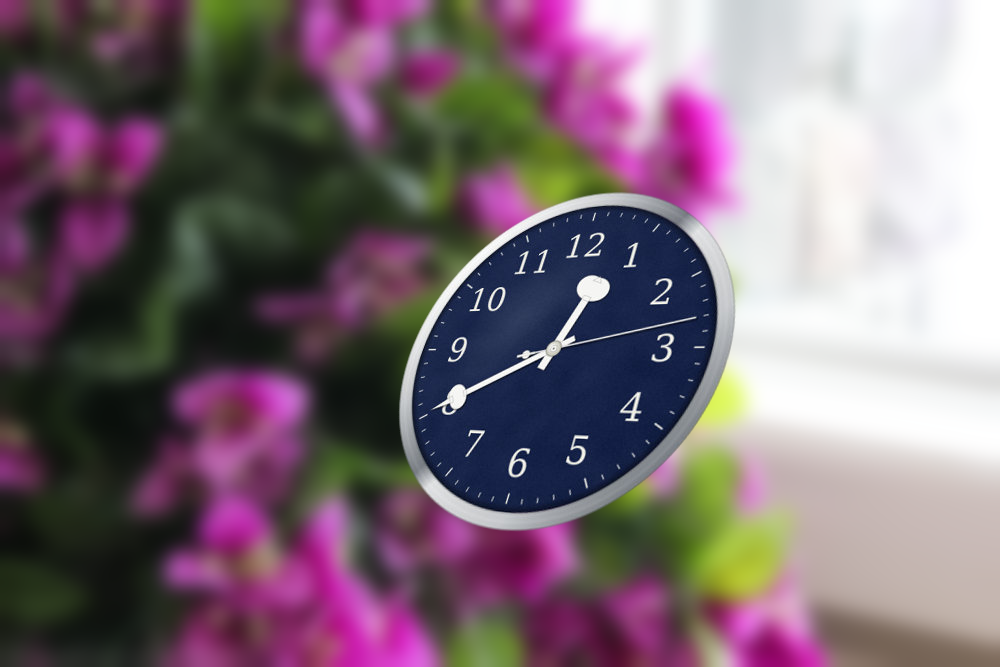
12:40:13
